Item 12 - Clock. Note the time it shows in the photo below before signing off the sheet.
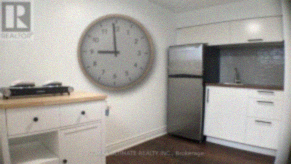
8:59
